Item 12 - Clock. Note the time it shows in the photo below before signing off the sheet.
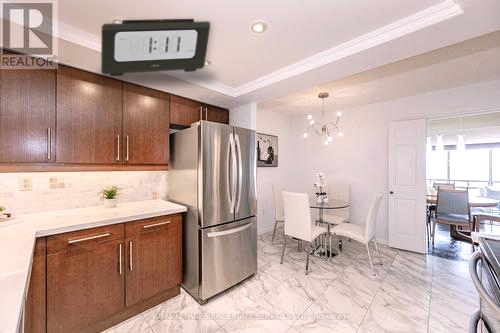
1:11
